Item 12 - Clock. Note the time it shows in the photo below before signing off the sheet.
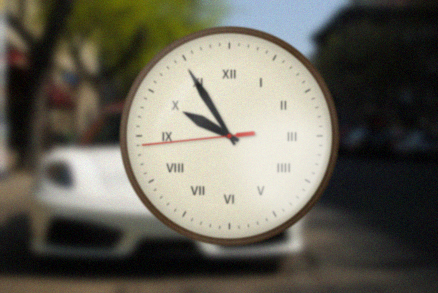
9:54:44
